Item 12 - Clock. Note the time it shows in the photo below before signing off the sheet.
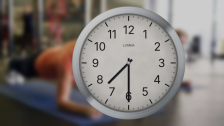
7:30
